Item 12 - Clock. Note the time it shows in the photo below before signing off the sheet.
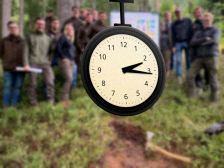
2:16
